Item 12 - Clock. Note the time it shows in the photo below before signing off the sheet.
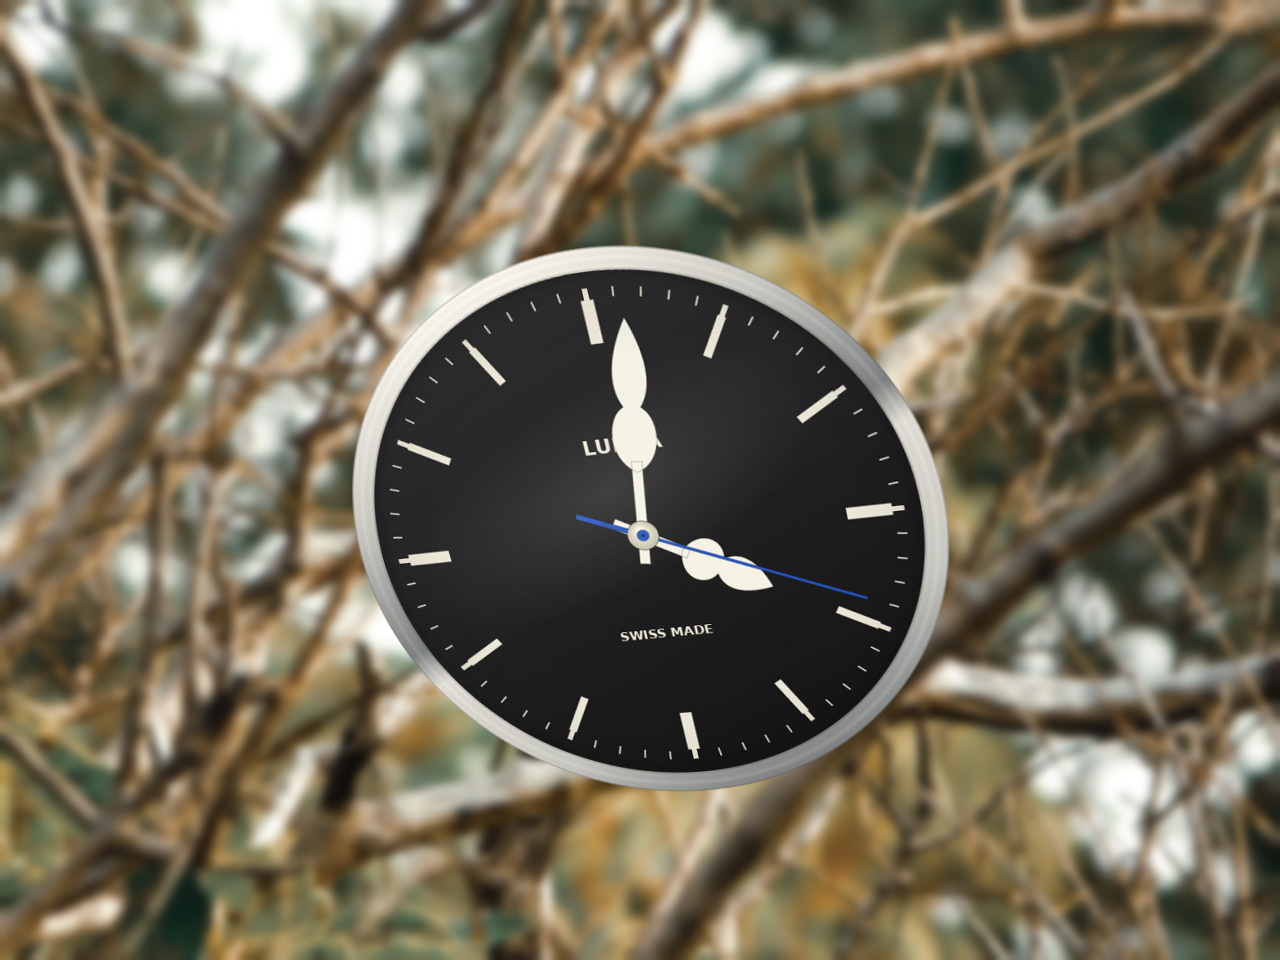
4:01:19
